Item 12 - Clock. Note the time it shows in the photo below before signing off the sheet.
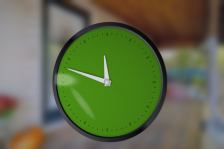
11:48
